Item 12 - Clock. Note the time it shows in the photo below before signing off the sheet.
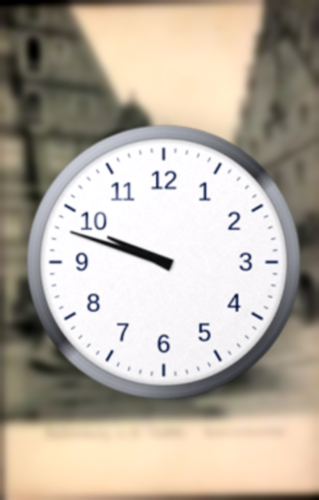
9:48
